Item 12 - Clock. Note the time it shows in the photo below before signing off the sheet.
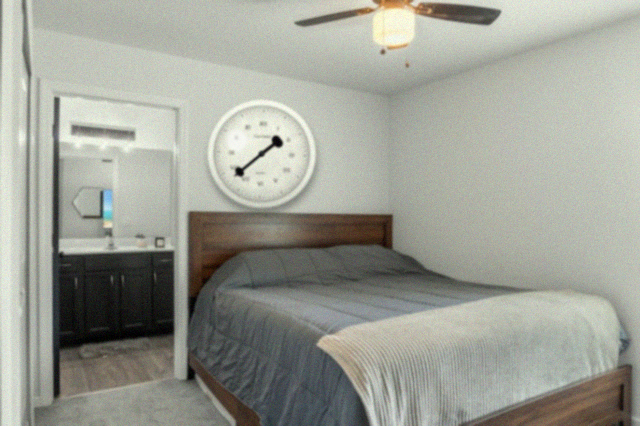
1:38
